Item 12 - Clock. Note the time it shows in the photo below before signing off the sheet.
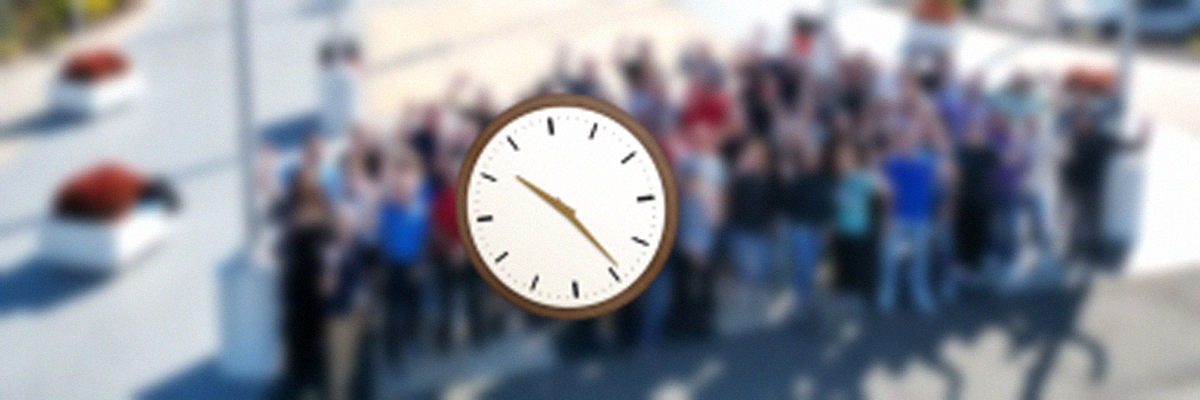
10:24
